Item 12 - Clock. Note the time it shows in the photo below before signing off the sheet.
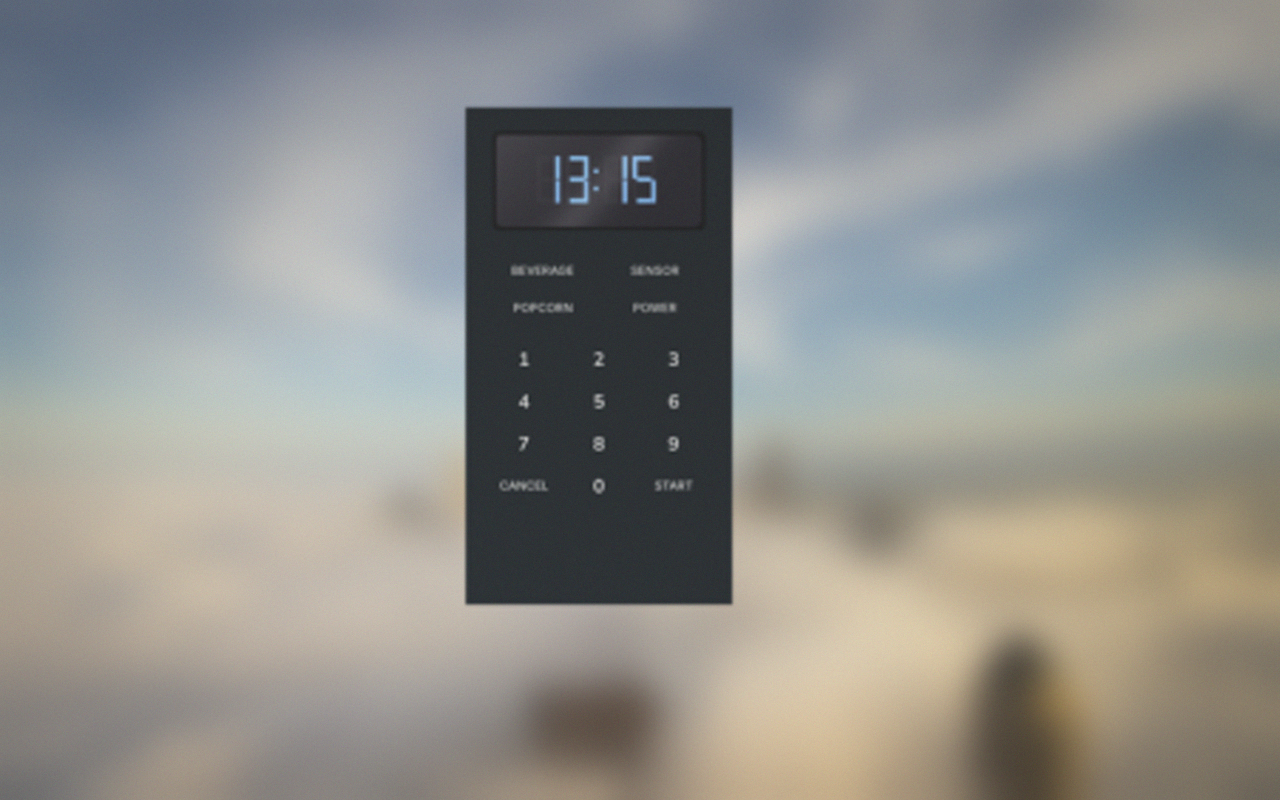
13:15
